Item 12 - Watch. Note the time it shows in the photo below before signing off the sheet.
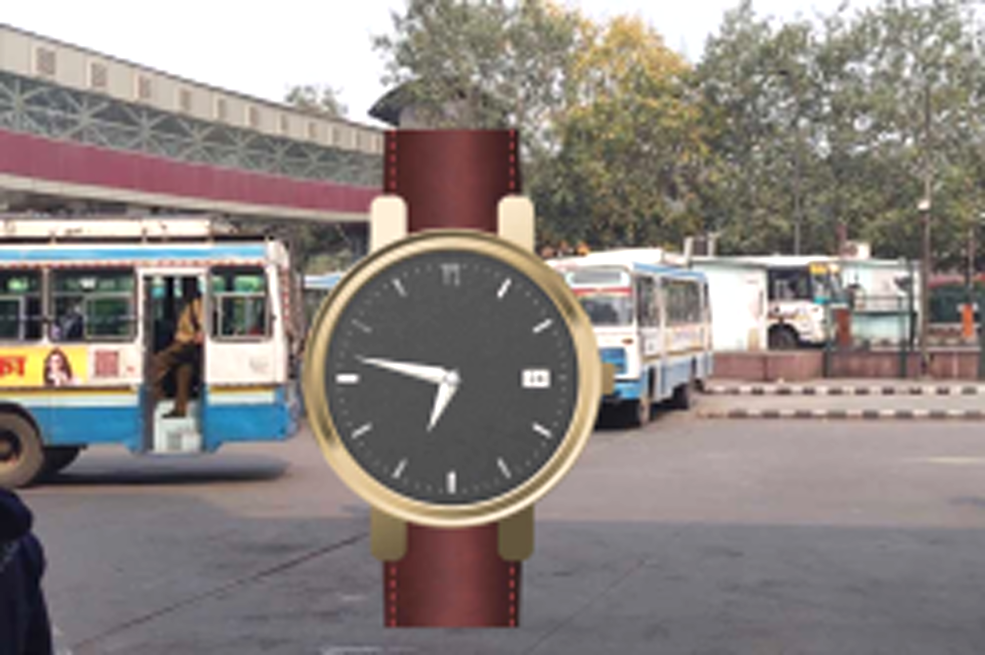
6:47
